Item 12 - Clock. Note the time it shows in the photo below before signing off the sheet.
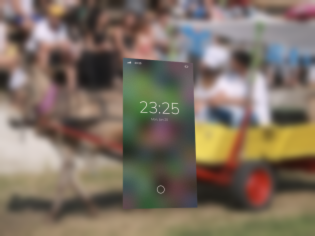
23:25
